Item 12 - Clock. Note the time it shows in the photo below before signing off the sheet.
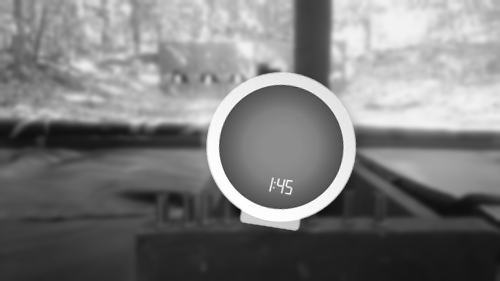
1:45
